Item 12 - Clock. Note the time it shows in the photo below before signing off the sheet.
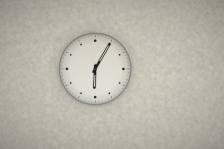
6:05
